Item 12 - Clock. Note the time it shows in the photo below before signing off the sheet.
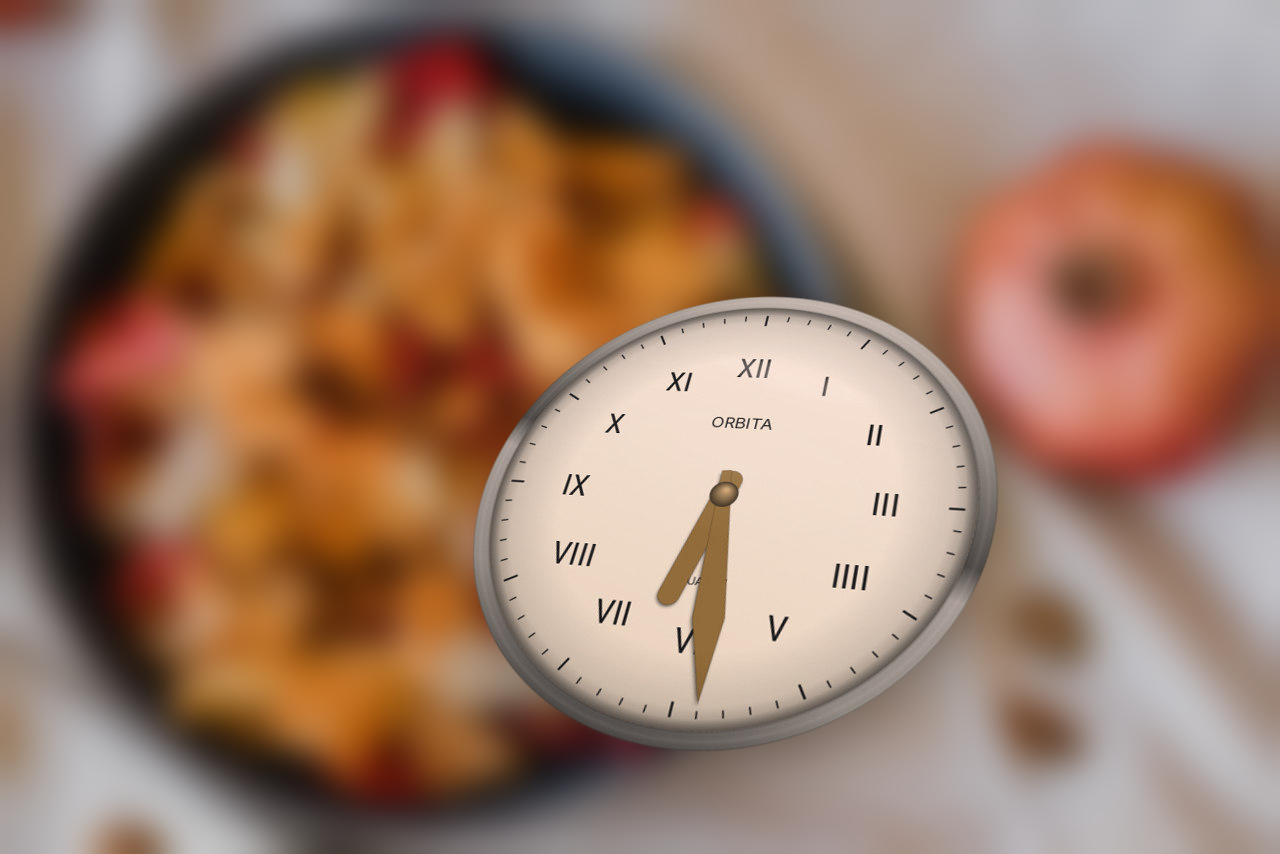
6:29
